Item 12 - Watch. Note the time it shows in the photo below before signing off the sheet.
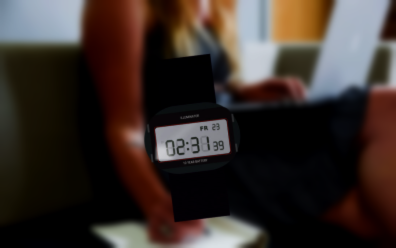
2:31:39
